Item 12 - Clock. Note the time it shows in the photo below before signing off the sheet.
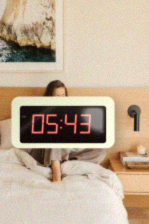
5:43
